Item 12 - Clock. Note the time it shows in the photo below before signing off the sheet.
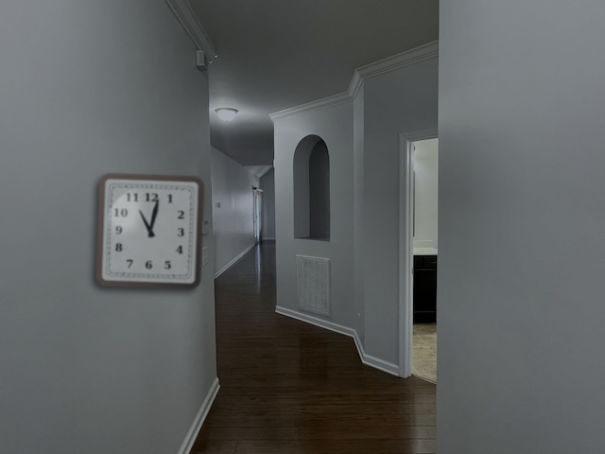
11:02
